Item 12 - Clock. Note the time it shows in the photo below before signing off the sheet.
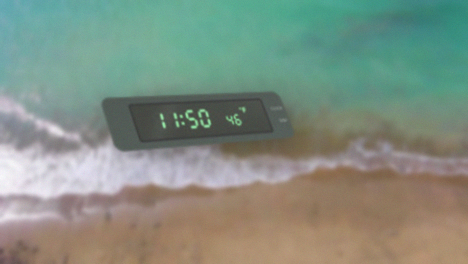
11:50
